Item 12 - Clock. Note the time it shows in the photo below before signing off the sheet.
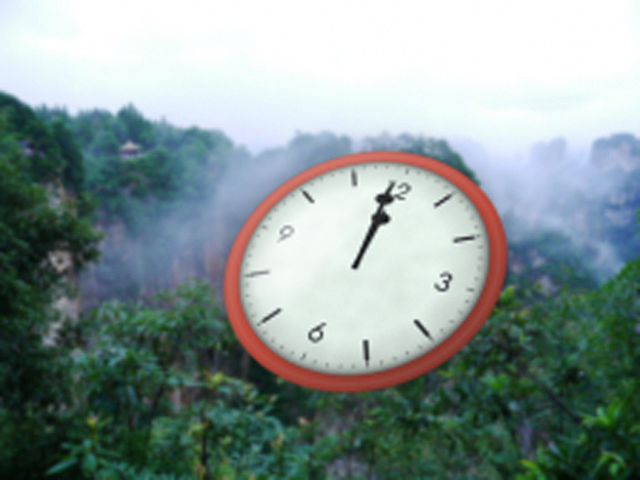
11:59
